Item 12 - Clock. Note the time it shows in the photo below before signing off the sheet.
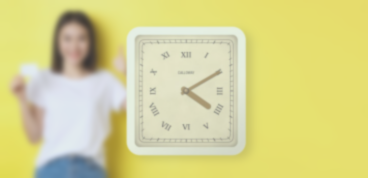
4:10
